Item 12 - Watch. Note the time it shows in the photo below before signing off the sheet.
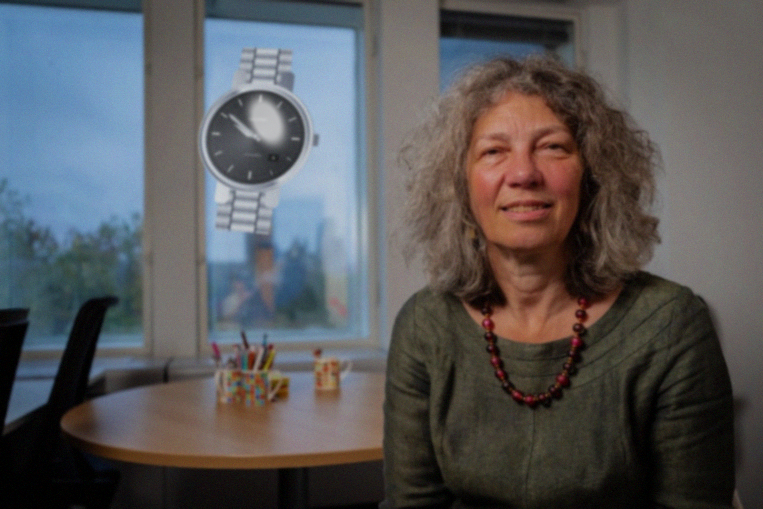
9:51
